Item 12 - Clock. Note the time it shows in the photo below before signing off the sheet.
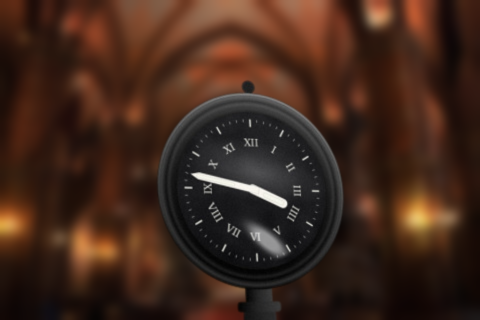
3:47
